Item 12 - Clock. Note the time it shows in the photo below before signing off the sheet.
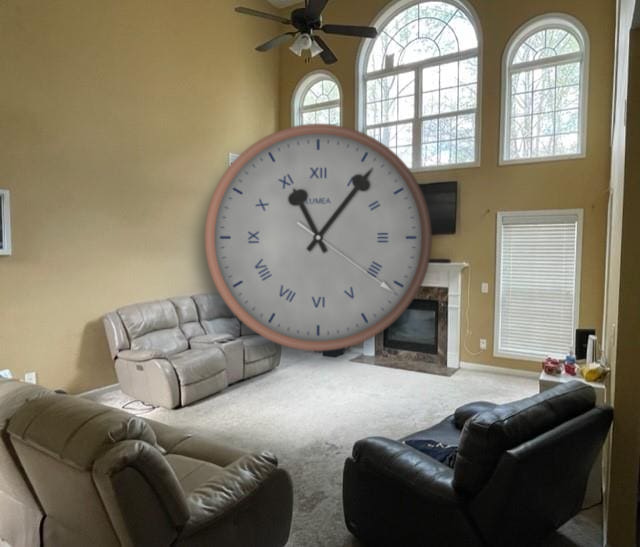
11:06:21
